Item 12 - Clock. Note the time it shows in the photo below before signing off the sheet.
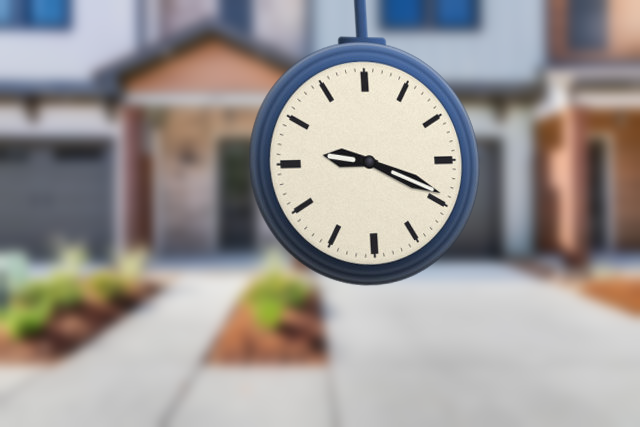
9:19
